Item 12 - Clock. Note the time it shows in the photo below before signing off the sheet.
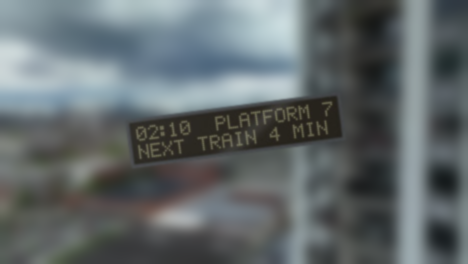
2:10
